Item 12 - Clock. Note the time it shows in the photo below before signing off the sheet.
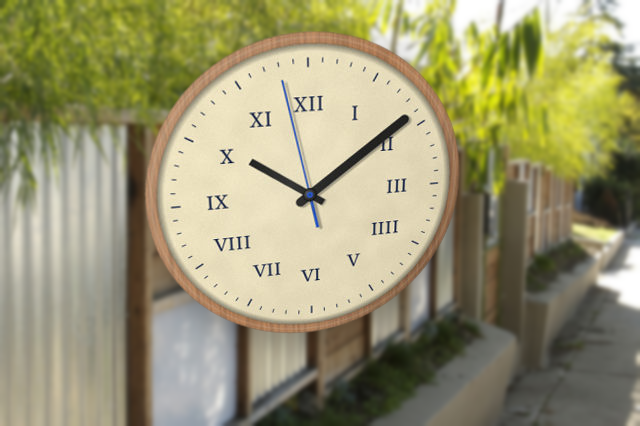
10:08:58
